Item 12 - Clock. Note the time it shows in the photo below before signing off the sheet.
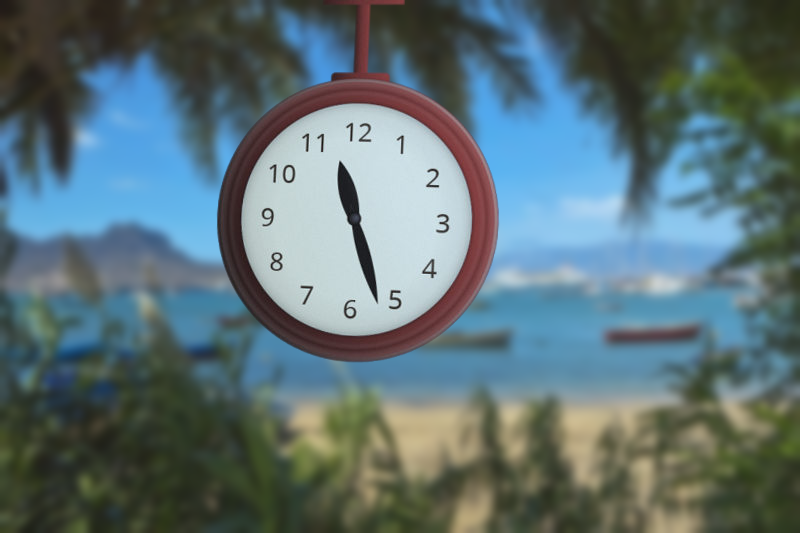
11:27
